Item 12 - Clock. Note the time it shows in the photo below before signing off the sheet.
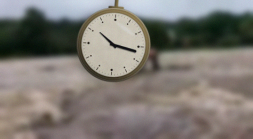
10:17
